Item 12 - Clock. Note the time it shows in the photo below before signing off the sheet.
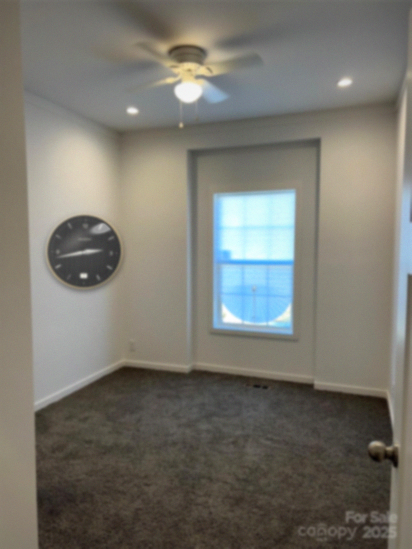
2:43
